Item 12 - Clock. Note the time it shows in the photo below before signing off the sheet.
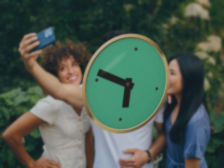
5:47
